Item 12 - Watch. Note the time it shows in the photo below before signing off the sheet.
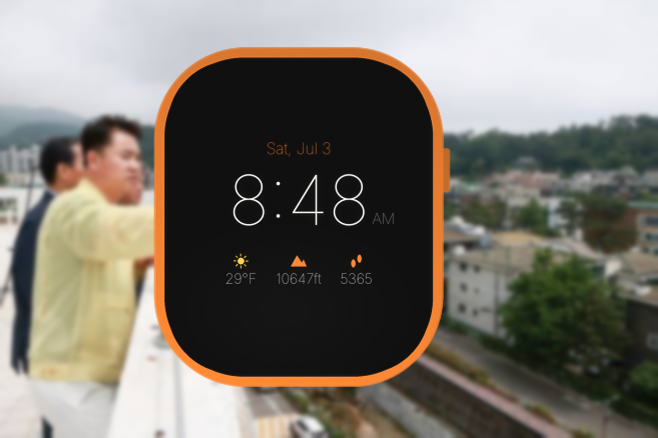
8:48
